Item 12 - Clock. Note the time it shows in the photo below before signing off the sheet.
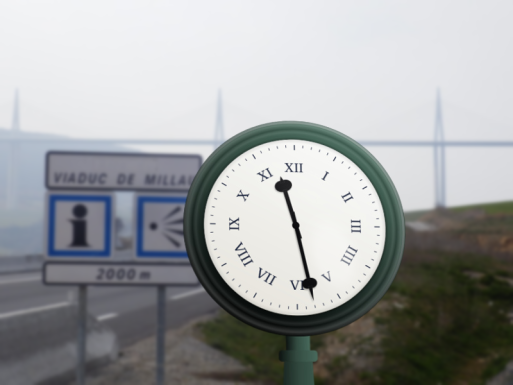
11:28
